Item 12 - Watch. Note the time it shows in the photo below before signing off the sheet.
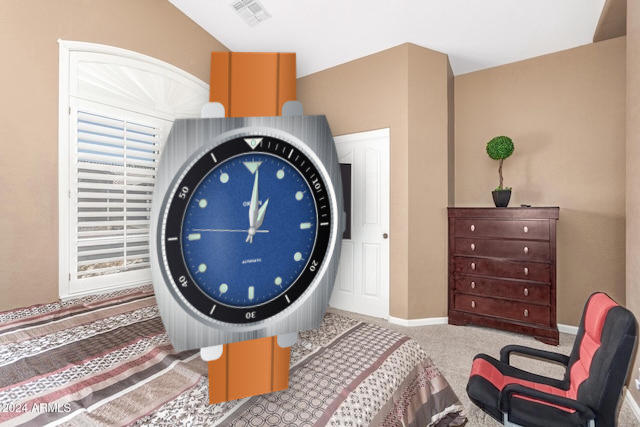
1:00:46
